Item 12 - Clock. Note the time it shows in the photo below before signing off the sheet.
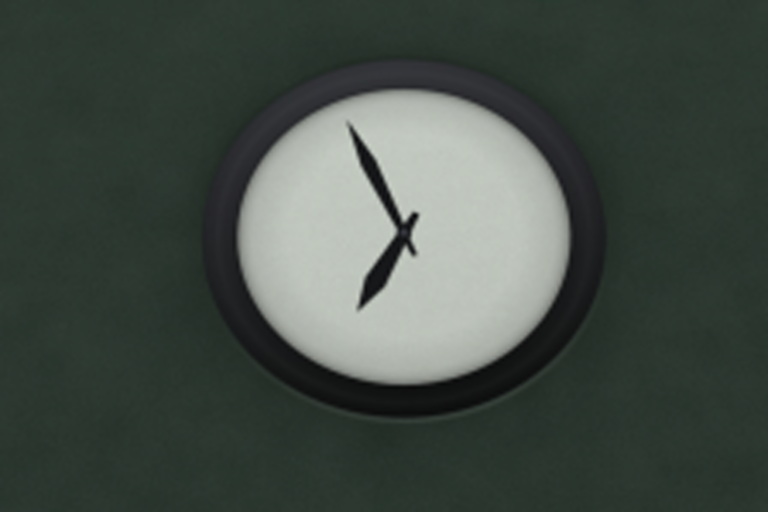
6:56
